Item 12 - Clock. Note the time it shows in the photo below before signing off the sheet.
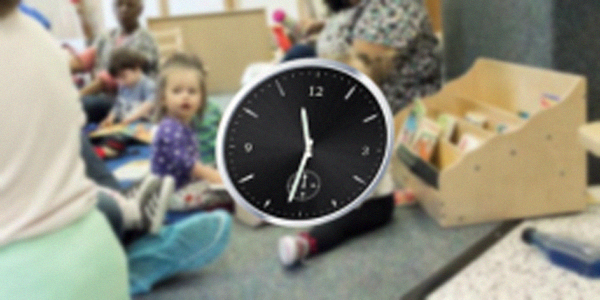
11:32
